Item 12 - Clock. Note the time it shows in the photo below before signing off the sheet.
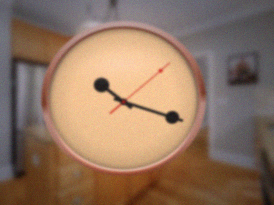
10:18:08
